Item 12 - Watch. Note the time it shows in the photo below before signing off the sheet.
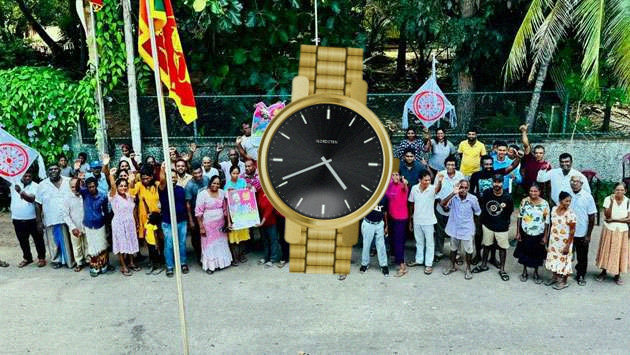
4:41
